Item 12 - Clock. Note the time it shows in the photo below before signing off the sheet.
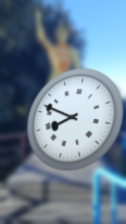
7:47
